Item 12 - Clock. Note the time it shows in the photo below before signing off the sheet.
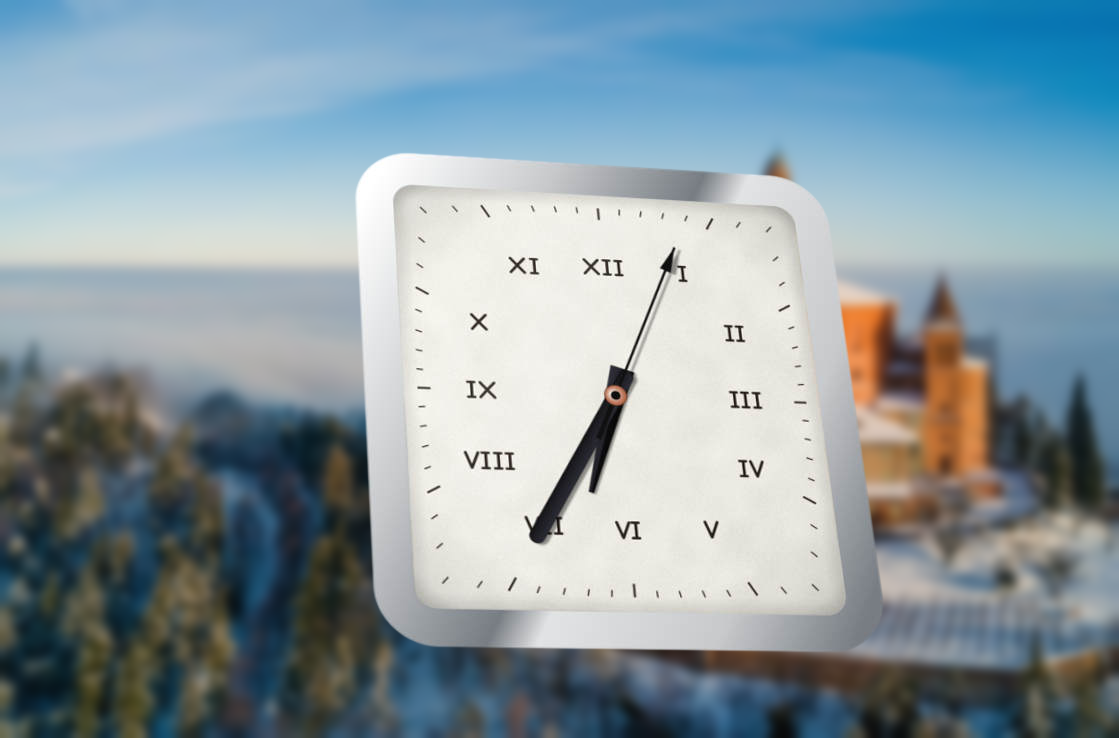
6:35:04
